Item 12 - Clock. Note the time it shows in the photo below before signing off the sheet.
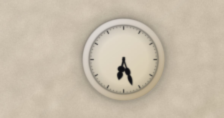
6:27
